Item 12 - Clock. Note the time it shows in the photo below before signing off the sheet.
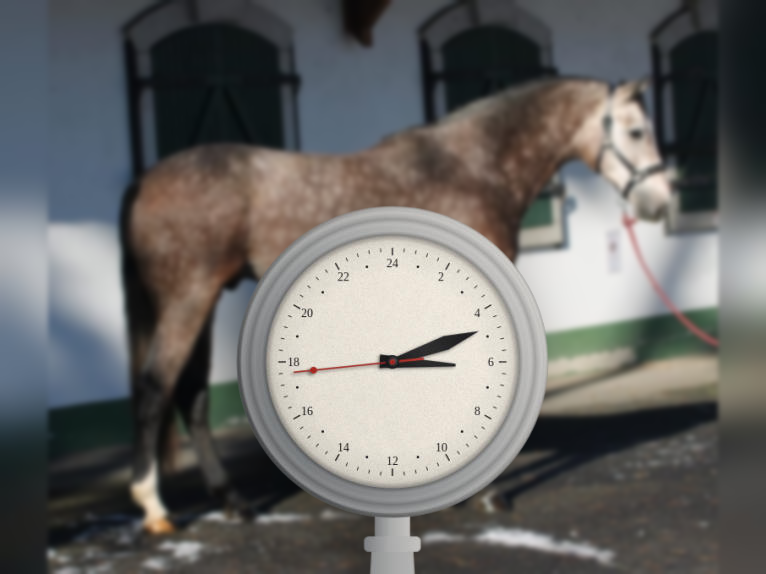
6:11:44
